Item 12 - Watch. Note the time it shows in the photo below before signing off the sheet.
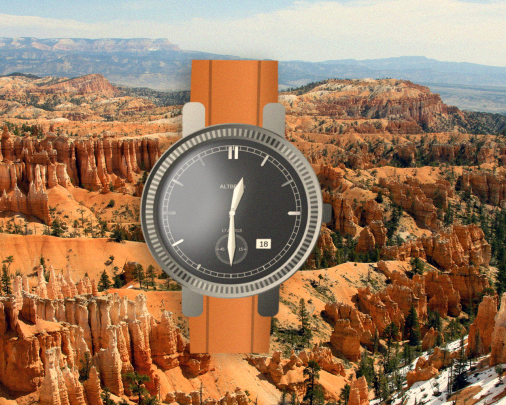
12:30
